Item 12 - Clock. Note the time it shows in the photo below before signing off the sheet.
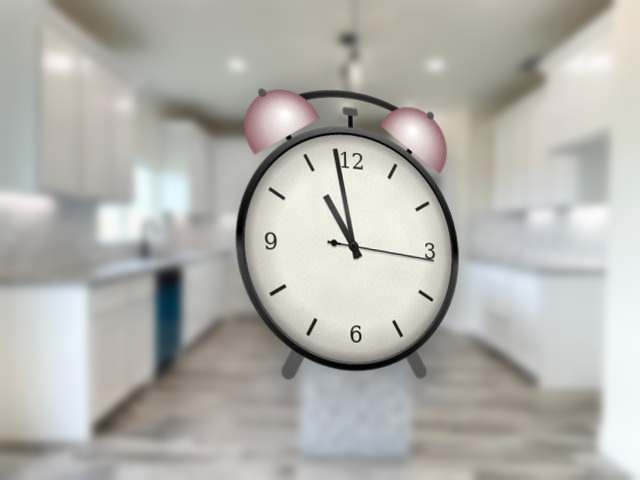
10:58:16
